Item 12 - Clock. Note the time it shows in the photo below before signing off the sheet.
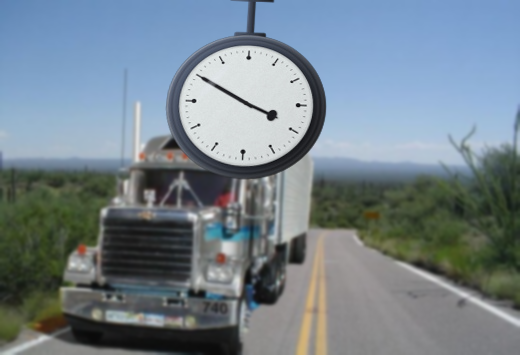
3:50
